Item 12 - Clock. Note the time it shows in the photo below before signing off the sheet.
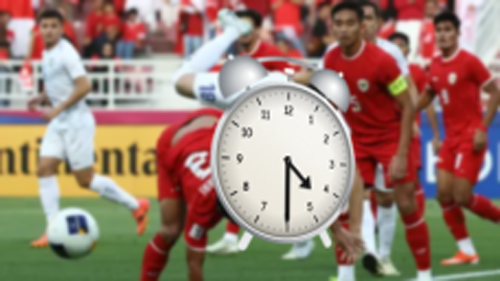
4:30
